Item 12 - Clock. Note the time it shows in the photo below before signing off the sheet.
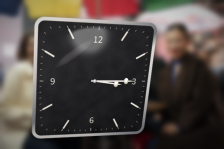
3:15
